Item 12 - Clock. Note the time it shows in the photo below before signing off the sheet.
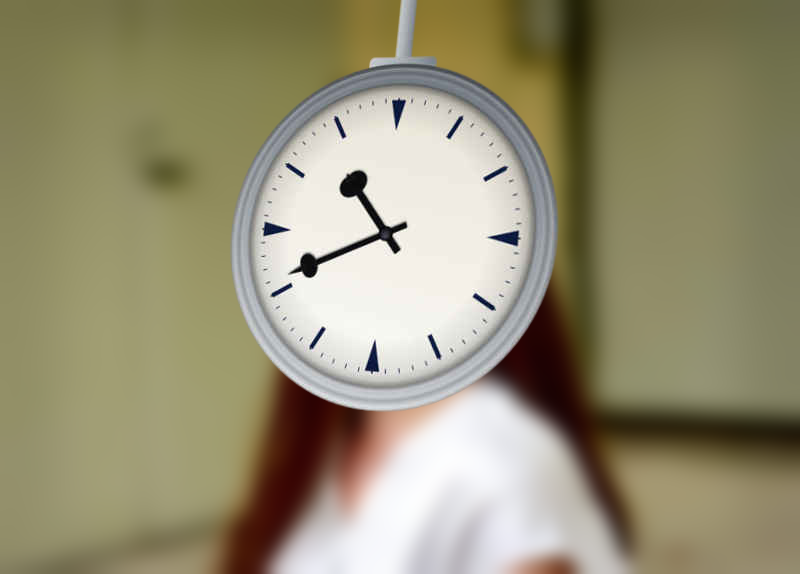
10:41
